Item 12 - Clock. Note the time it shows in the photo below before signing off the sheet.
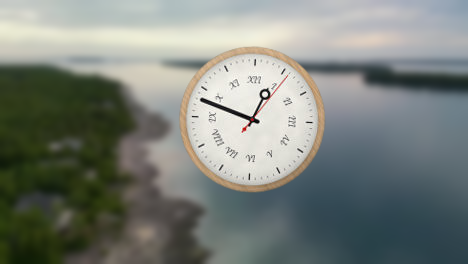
12:48:06
